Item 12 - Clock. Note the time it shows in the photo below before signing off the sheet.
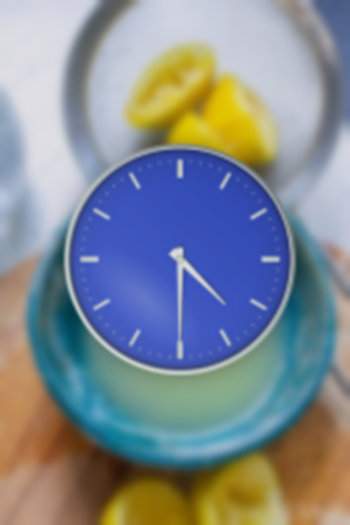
4:30
